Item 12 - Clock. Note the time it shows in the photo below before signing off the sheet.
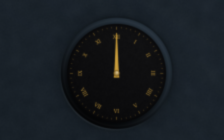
12:00
